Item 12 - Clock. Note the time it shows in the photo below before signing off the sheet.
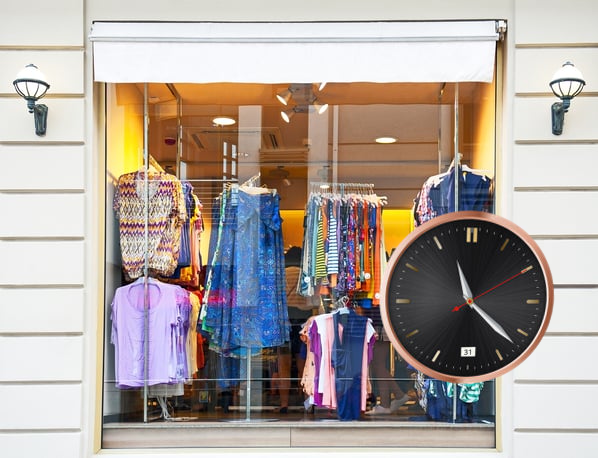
11:22:10
